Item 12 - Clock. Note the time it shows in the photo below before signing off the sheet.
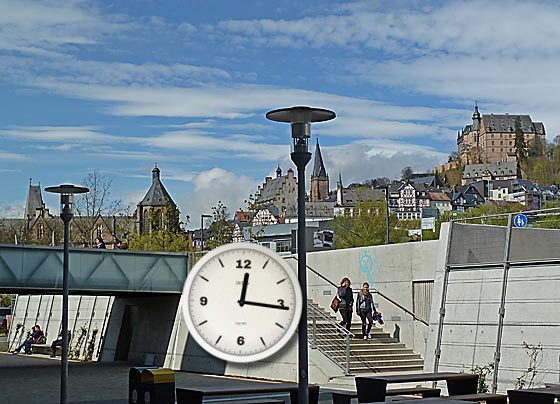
12:16
